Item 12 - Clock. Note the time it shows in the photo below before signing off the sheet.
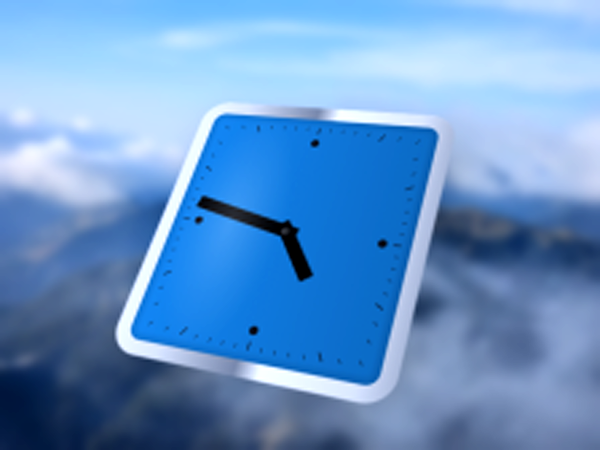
4:47
